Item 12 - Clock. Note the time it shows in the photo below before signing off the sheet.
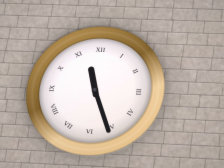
11:26
